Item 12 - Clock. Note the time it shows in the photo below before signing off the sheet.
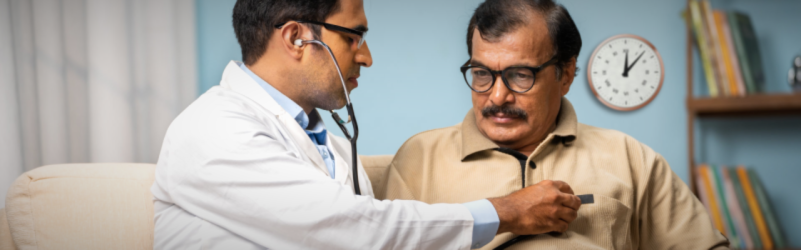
12:07
